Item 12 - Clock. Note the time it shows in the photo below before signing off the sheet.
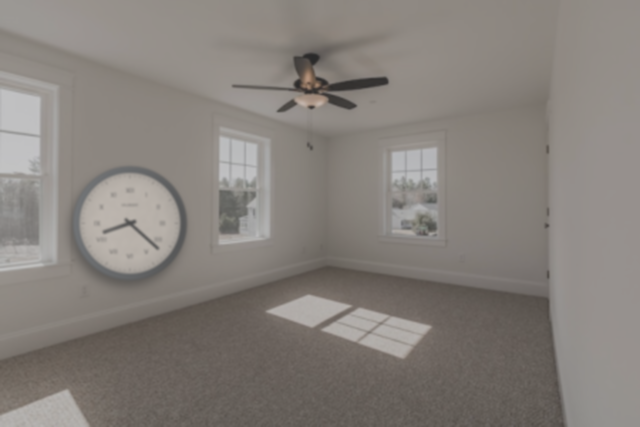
8:22
